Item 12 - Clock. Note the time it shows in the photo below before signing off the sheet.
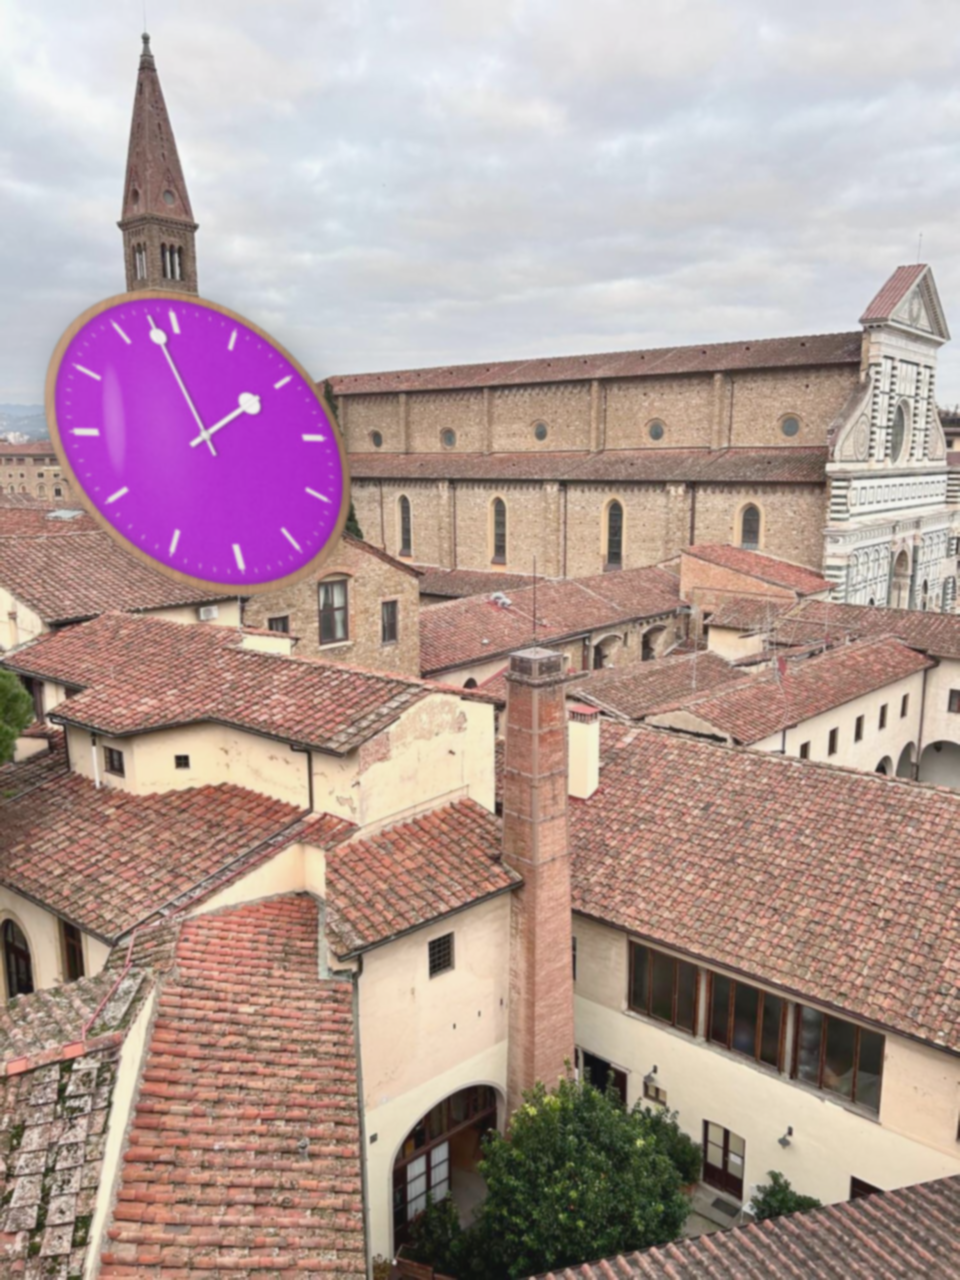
1:58
